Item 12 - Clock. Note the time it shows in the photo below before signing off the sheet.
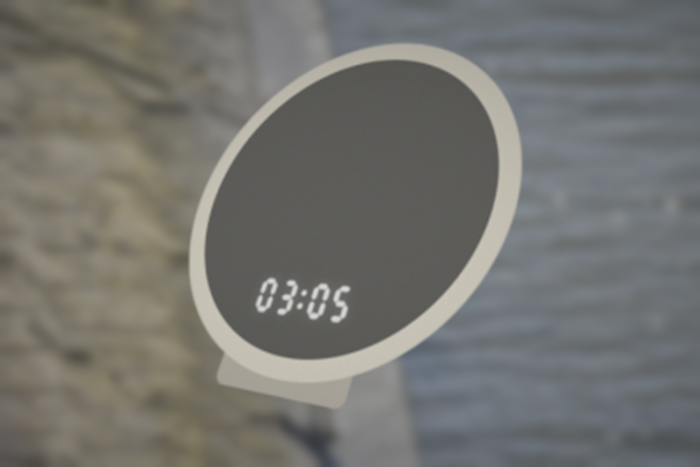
3:05
